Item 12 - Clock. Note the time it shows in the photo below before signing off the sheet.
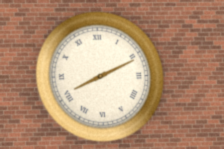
8:11
